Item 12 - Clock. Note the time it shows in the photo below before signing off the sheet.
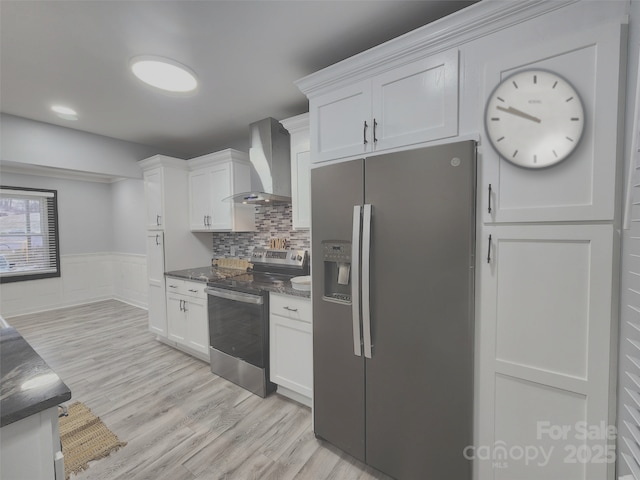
9:48
